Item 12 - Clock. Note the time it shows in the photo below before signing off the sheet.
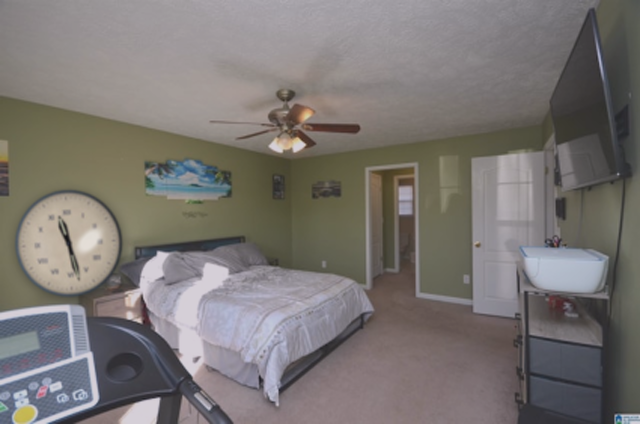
11:28
